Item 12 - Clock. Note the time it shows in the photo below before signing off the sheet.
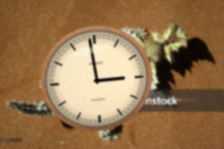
2:59
